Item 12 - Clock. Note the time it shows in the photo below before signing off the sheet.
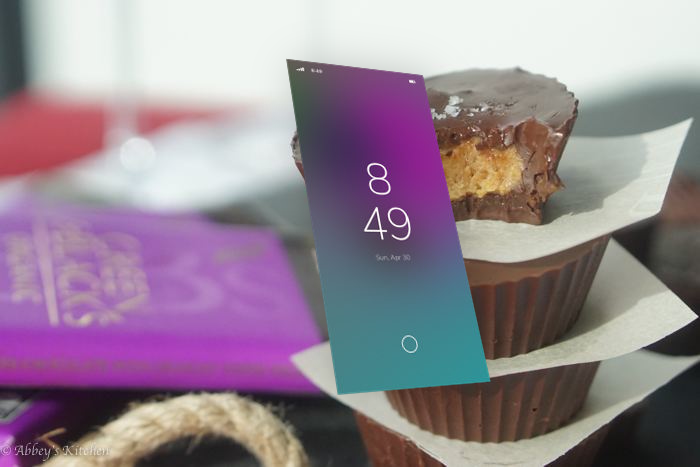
8:49
